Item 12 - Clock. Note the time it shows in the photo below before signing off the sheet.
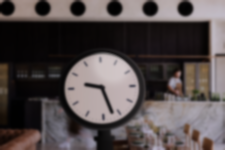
9:27
